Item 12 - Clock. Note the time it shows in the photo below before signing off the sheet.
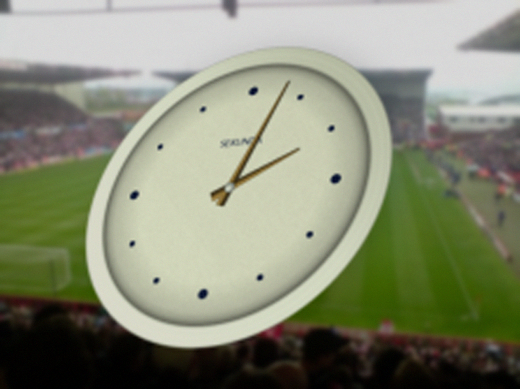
2:03
